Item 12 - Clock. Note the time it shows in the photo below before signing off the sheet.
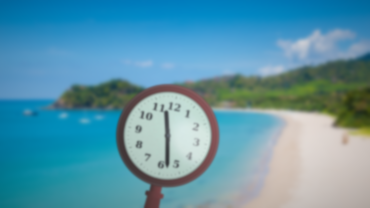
11:28
